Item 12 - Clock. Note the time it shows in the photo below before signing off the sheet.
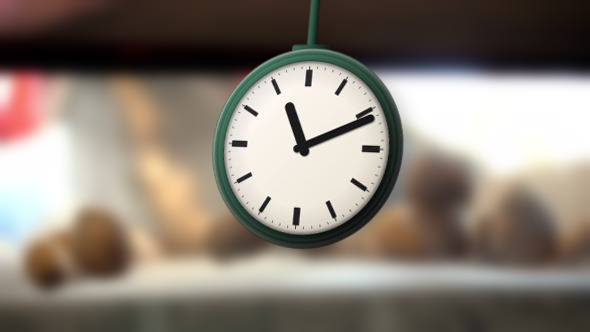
11:11
